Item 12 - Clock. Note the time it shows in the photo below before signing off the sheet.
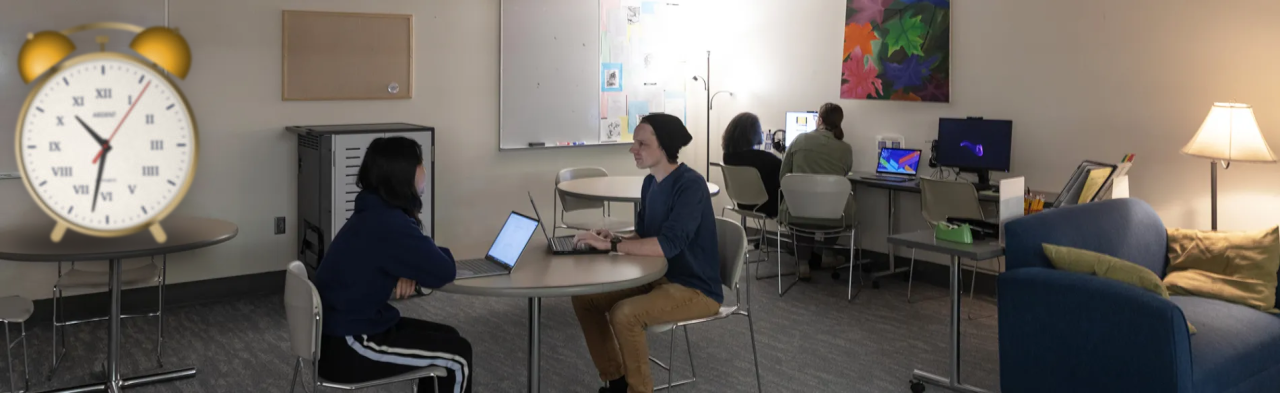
10:32:06
